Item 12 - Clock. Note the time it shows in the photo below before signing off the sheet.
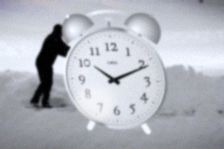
10:11
